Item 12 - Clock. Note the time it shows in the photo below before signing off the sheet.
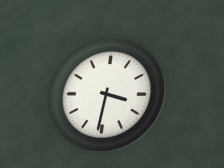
3:31
